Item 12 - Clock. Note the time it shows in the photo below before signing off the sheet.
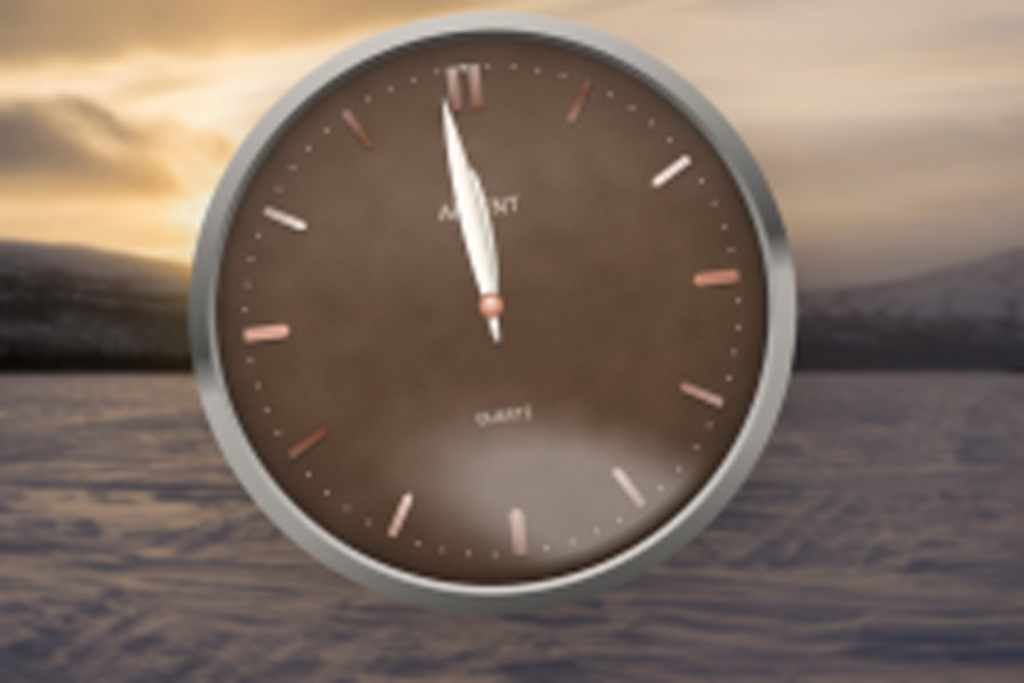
11:59
